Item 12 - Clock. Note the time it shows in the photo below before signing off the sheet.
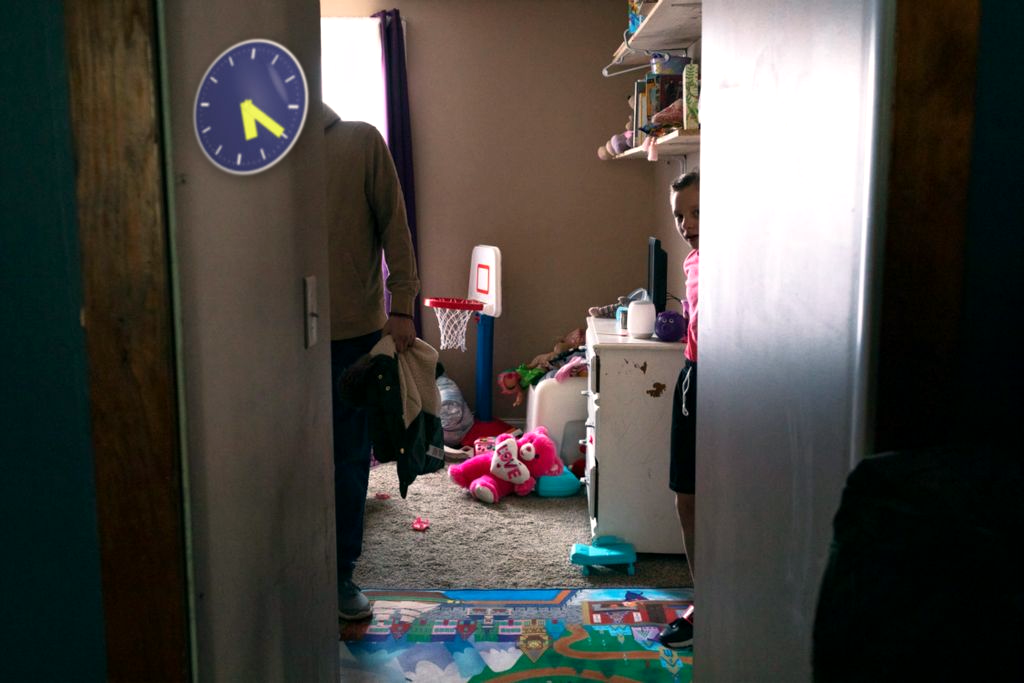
5:20
